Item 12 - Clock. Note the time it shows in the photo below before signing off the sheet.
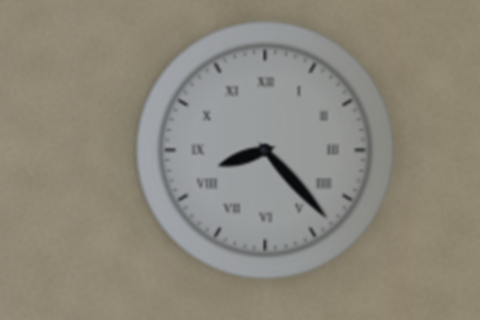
8:23
